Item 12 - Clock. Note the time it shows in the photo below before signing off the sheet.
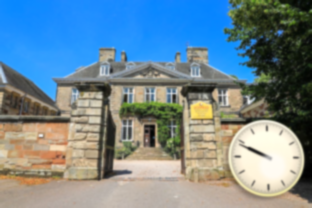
9:49
